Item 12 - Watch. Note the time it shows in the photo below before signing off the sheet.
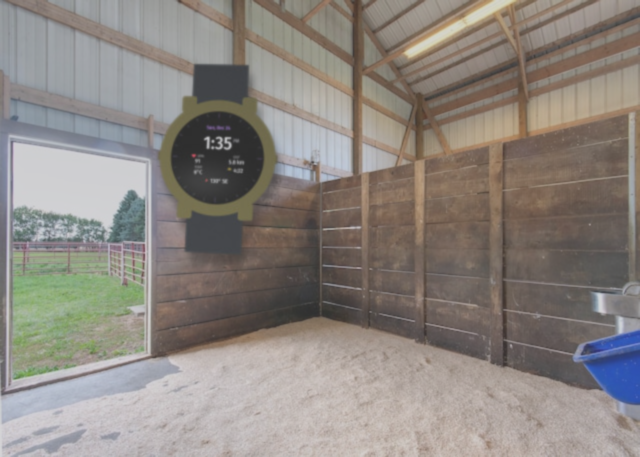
1:35
